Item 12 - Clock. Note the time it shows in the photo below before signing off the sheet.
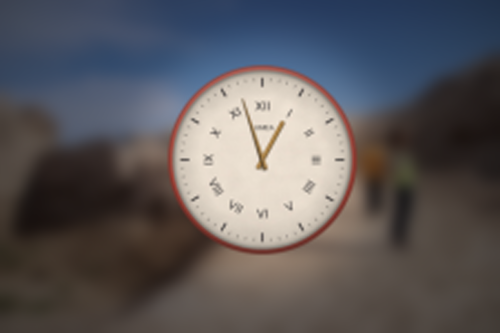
12:57
